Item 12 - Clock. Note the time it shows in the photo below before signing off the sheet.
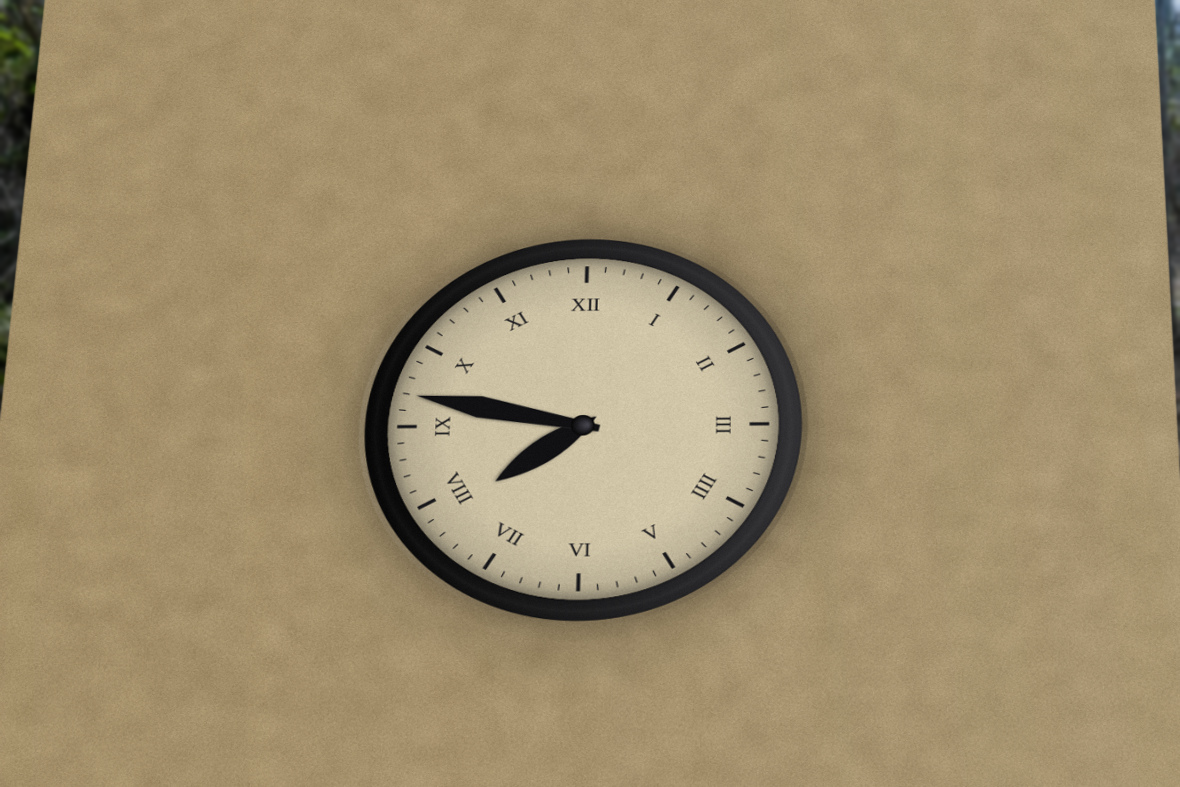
7:47
